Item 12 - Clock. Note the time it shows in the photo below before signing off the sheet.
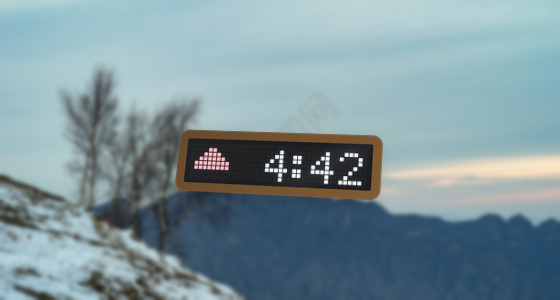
4:42
